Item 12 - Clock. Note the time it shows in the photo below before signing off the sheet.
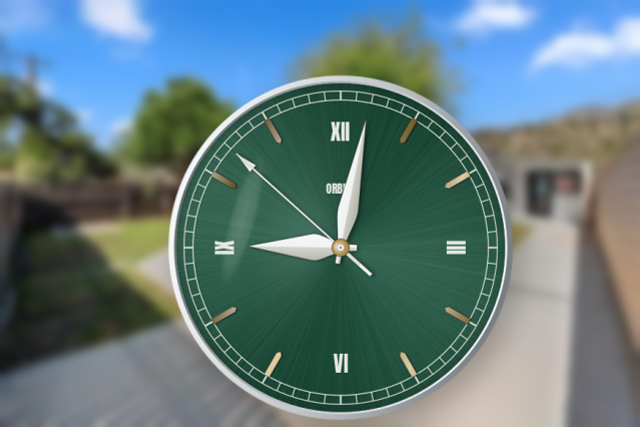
9:01:52
